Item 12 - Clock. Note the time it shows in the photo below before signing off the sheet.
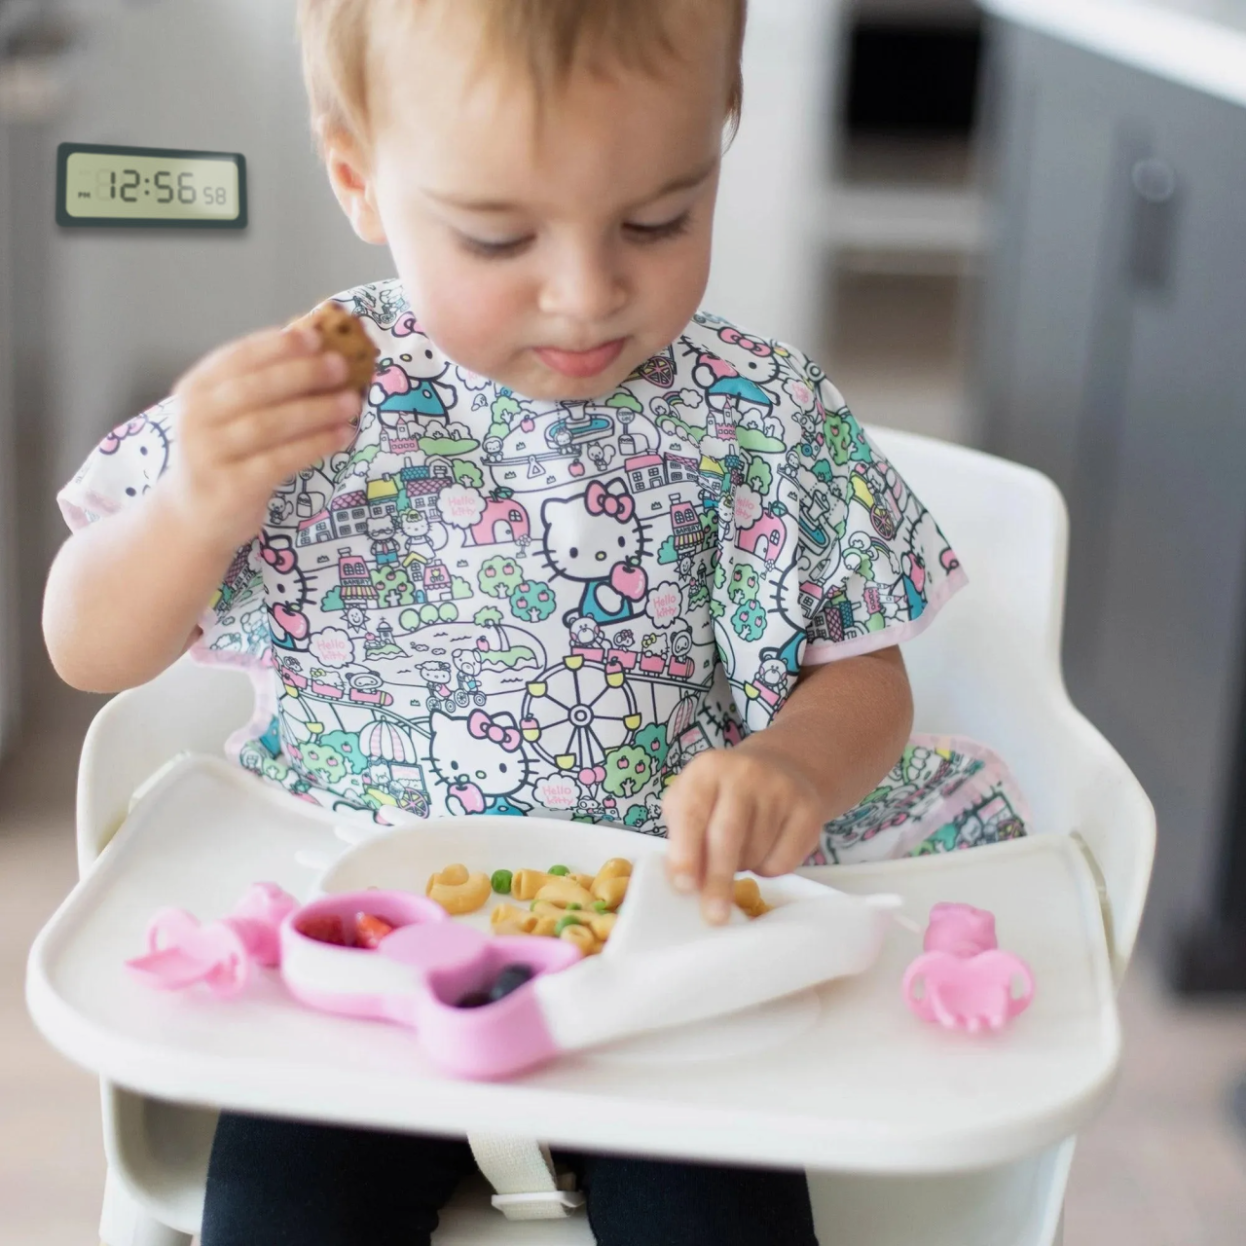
12:56:58
